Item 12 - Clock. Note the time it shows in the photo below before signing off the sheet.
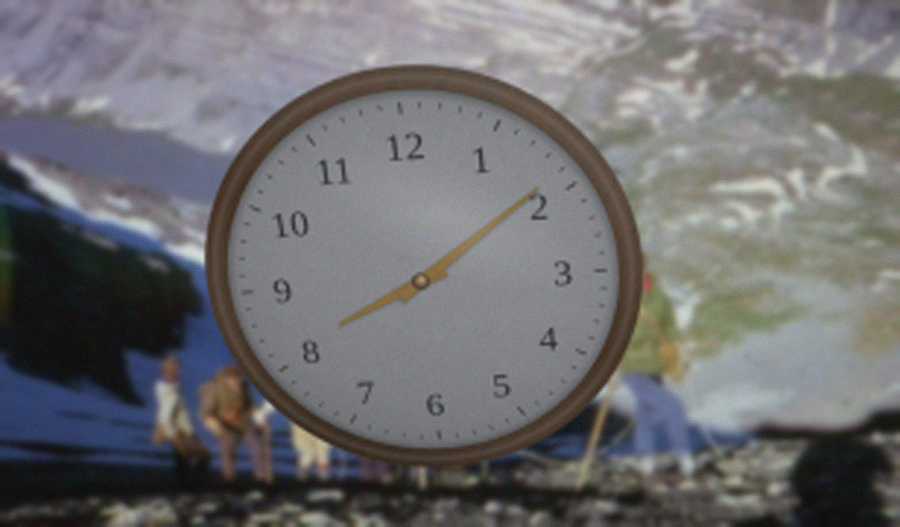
8:09
